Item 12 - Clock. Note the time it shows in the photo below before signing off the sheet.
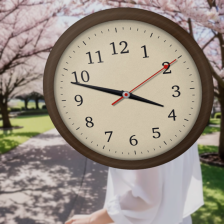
3:48:10
